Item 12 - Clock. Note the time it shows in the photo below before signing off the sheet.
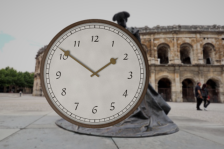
1:51
